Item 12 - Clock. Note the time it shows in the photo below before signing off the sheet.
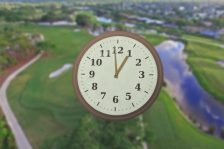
12:59
